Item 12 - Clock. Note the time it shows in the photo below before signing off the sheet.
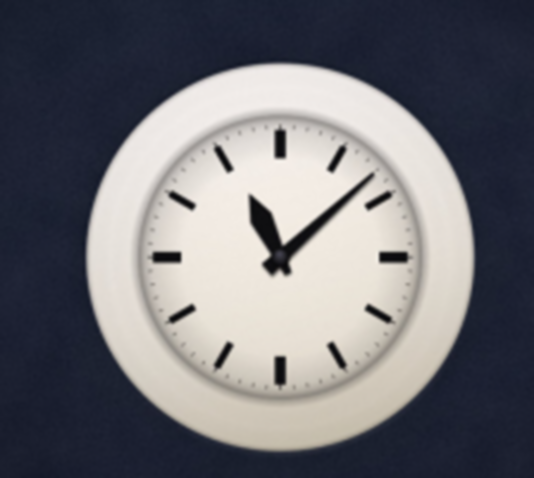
11:08
